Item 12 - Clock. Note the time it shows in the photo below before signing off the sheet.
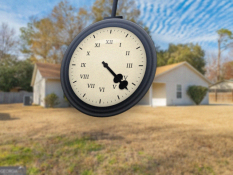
4:22
